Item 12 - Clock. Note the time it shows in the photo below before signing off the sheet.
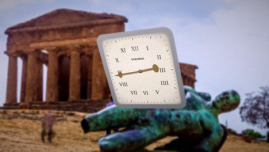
2:44
